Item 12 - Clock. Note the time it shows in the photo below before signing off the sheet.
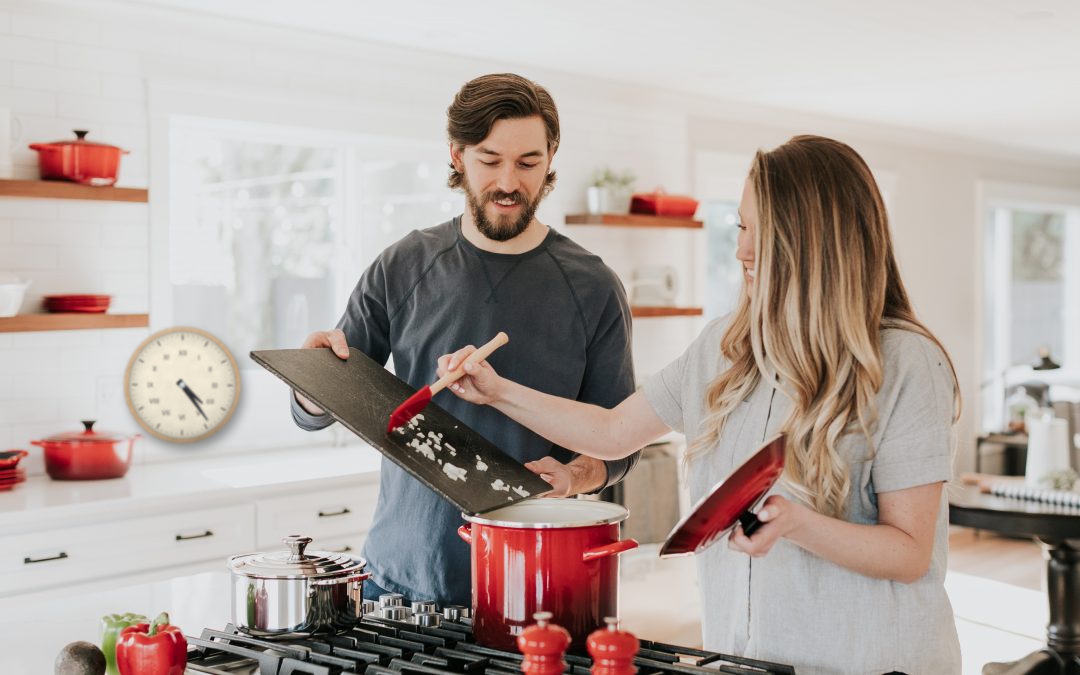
4:24
